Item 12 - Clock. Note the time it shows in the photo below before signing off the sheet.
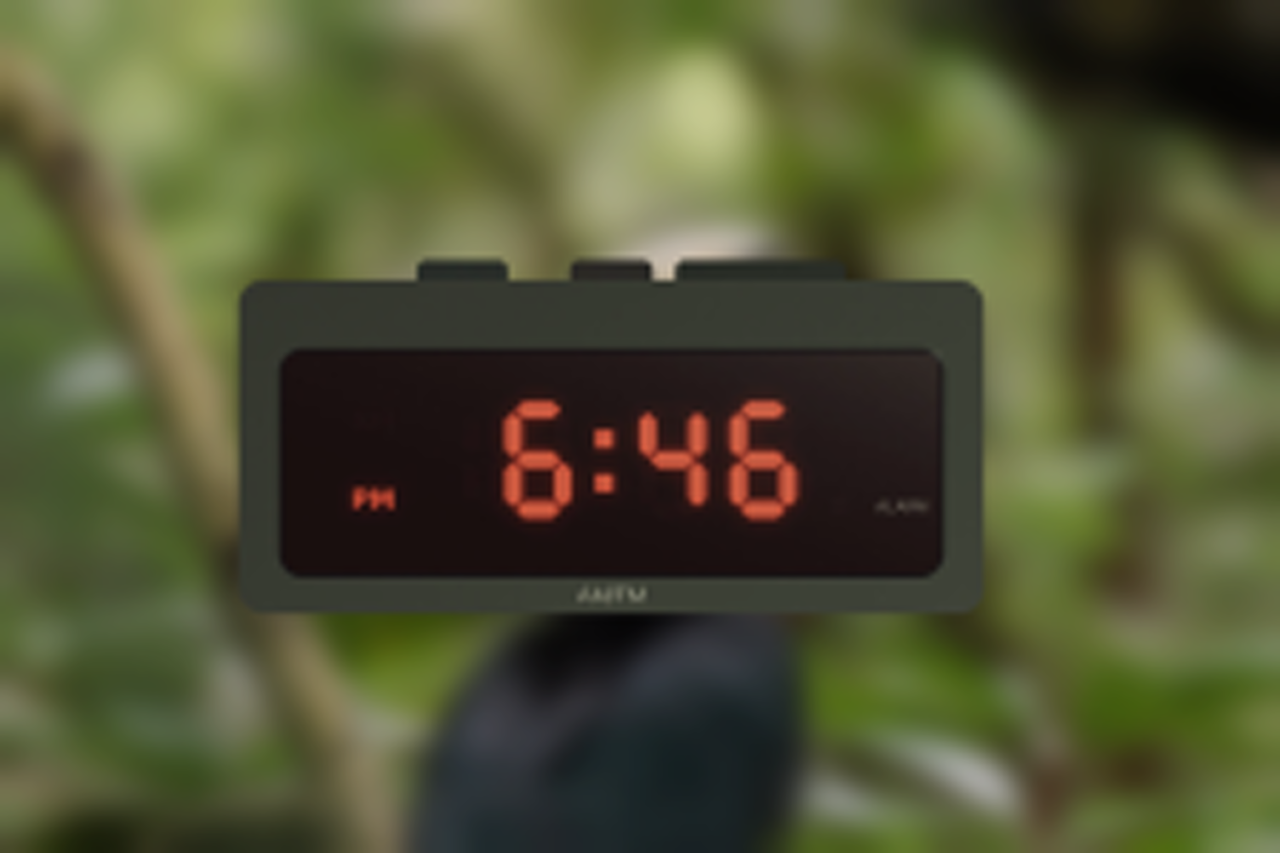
6:46
